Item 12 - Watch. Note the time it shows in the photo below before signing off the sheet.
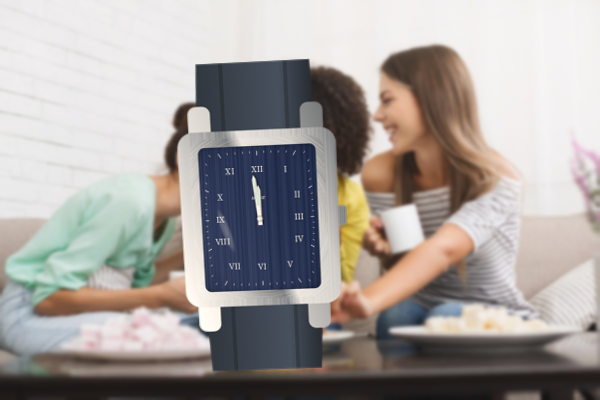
11:59
